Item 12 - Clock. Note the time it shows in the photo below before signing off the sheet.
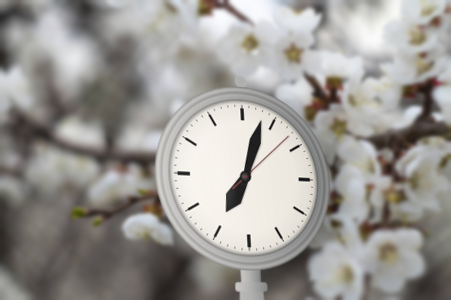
7:03:08
